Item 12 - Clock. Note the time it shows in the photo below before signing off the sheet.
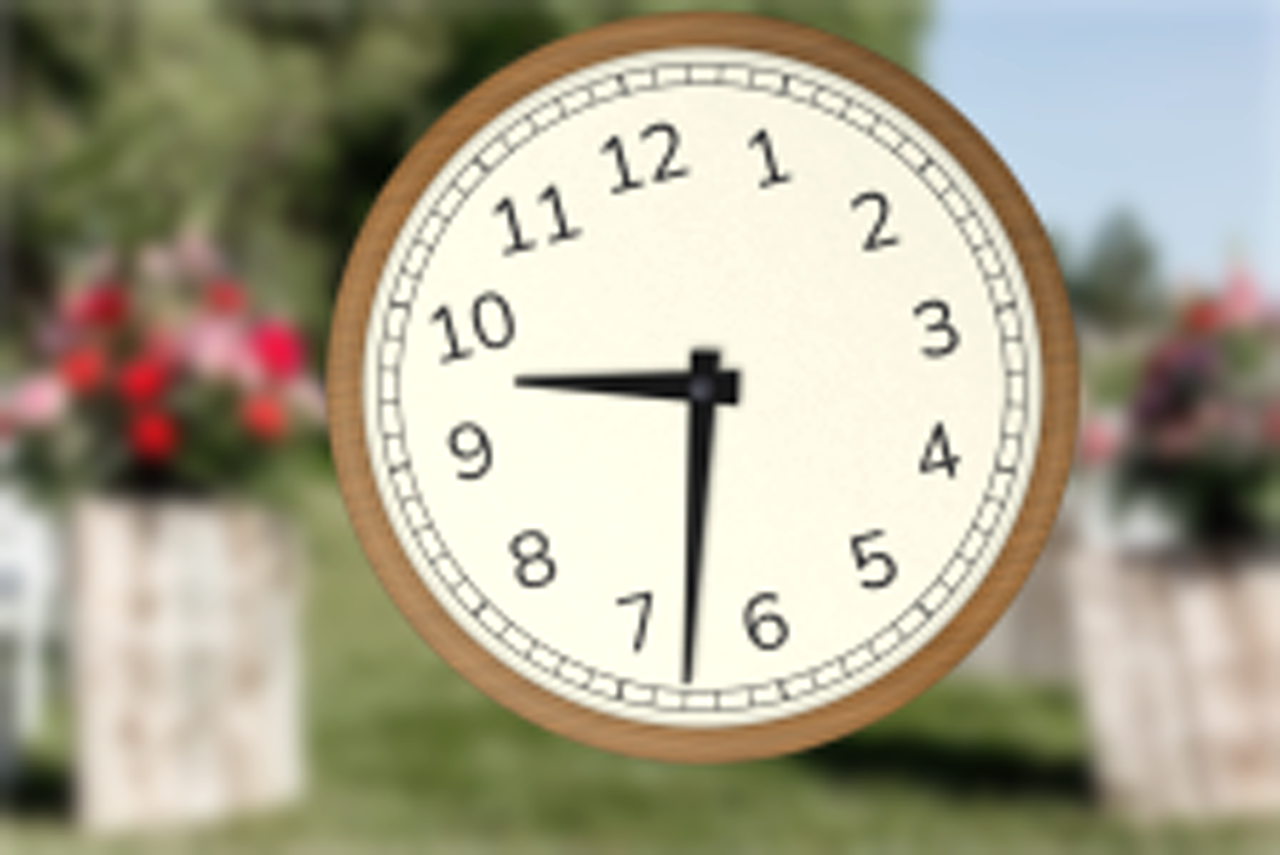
9:33
